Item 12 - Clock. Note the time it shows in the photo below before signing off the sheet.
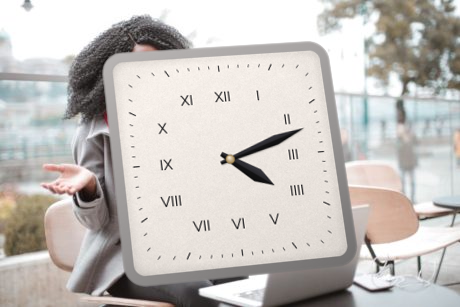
4:12
